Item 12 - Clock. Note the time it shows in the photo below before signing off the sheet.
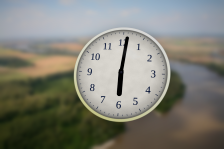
6:01
